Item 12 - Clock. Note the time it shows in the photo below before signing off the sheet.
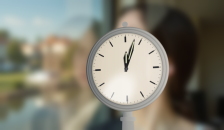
12:03
